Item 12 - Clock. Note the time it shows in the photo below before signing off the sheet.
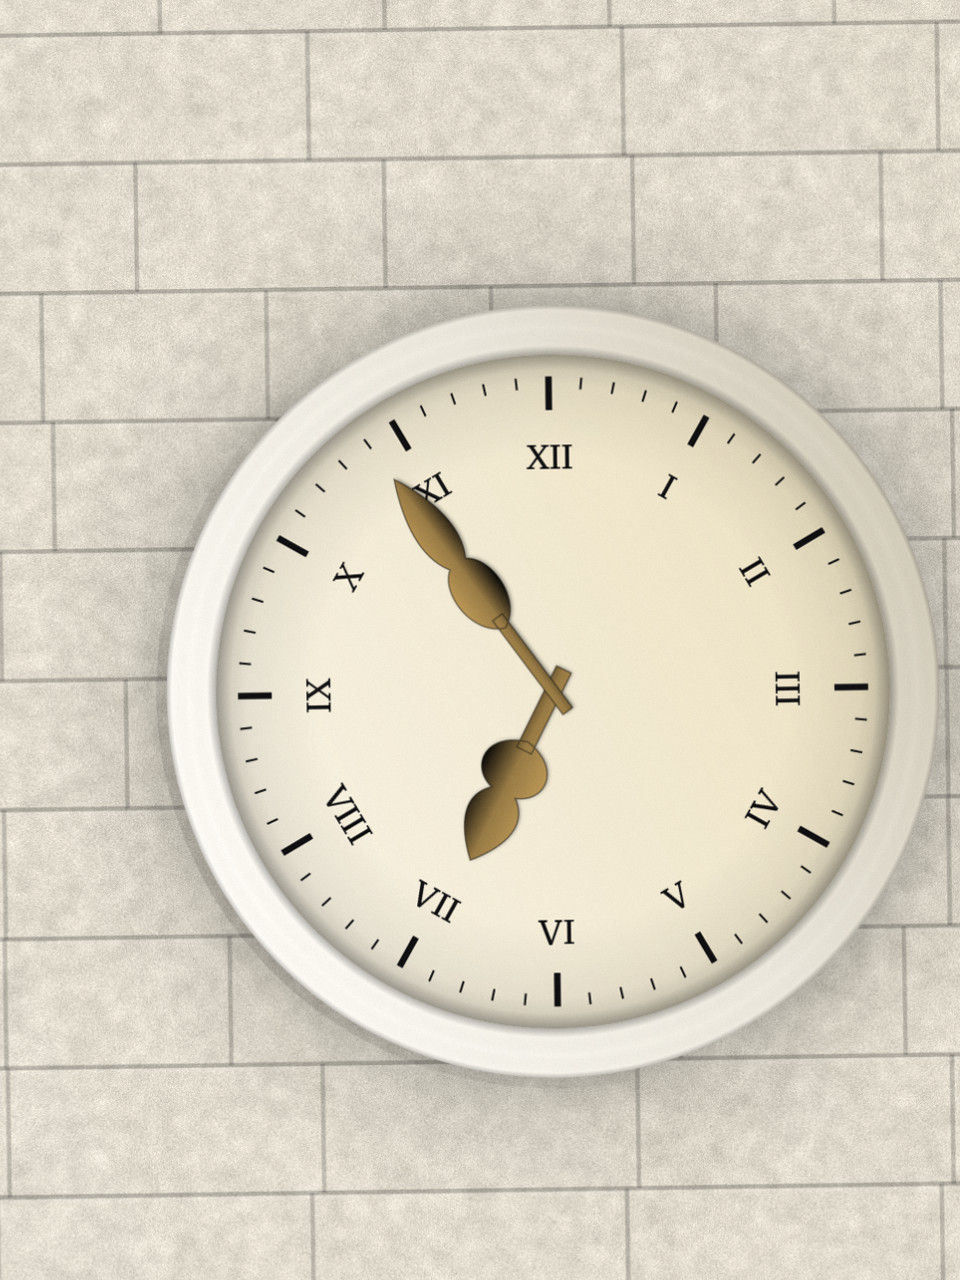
6:54
